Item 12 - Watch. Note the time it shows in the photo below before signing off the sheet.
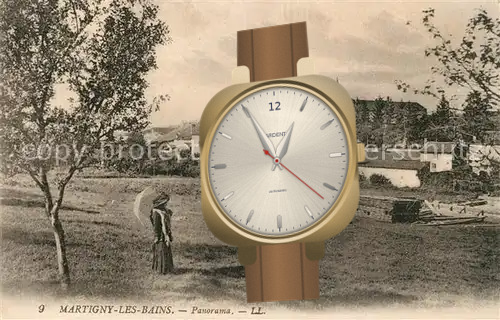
12:55:22
